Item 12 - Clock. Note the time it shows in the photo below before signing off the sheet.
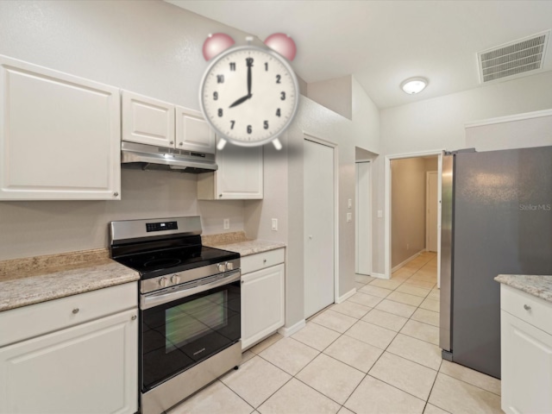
8:00
